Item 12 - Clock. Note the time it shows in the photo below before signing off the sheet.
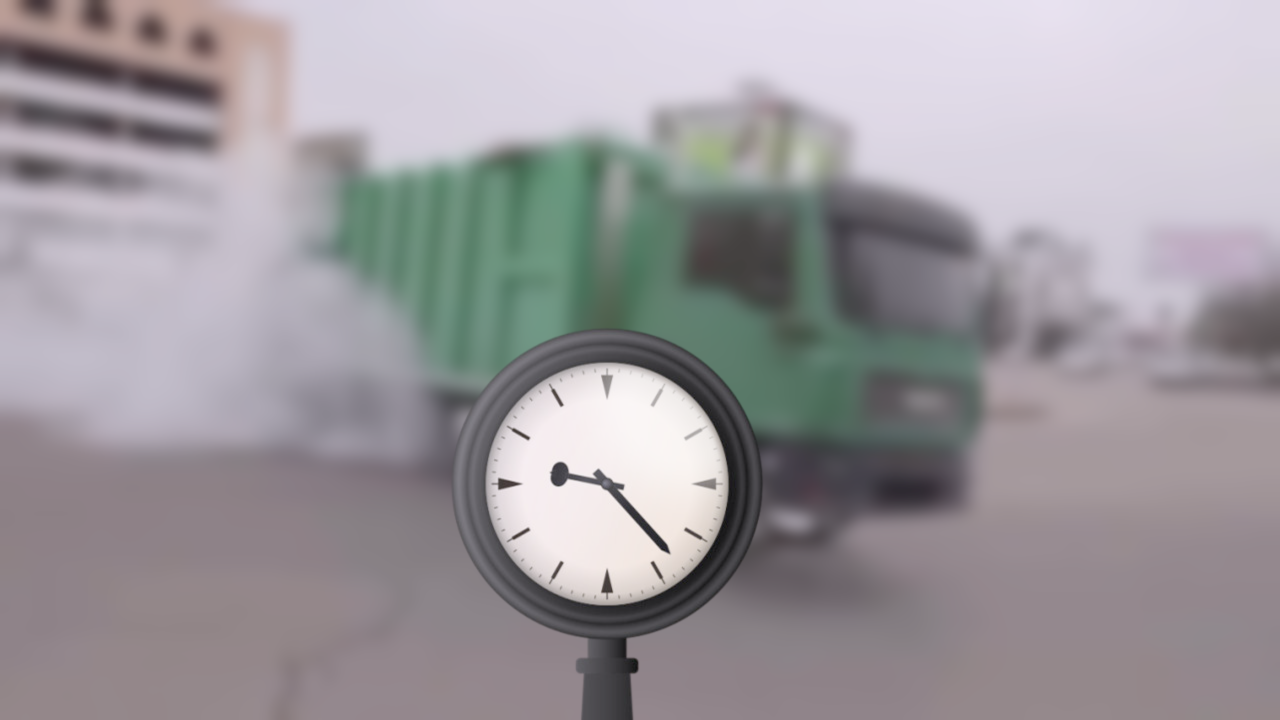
9:23
